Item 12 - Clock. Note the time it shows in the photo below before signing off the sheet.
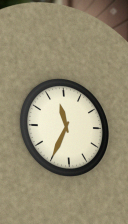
11:35
